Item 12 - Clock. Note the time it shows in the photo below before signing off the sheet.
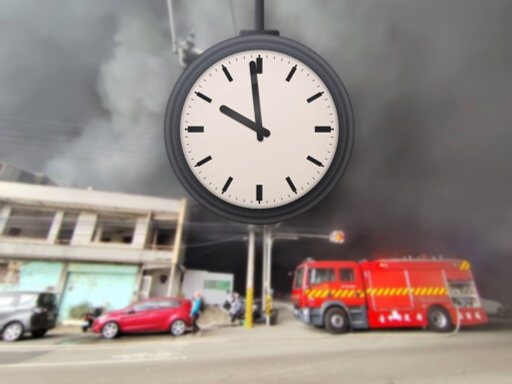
9:59
